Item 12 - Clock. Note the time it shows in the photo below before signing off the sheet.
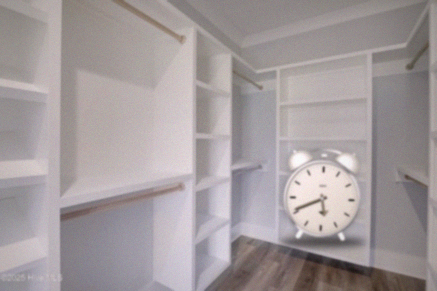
5:41
